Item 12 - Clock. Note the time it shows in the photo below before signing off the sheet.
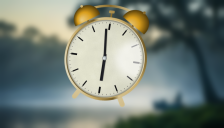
5:59
